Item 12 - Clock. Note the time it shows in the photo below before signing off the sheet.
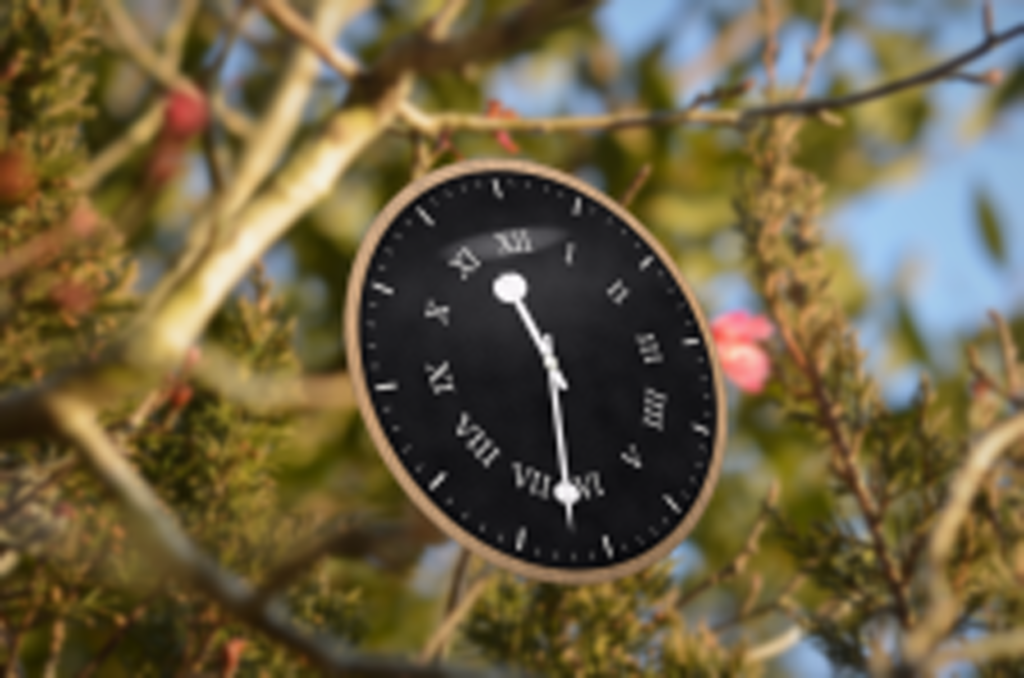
11:32
